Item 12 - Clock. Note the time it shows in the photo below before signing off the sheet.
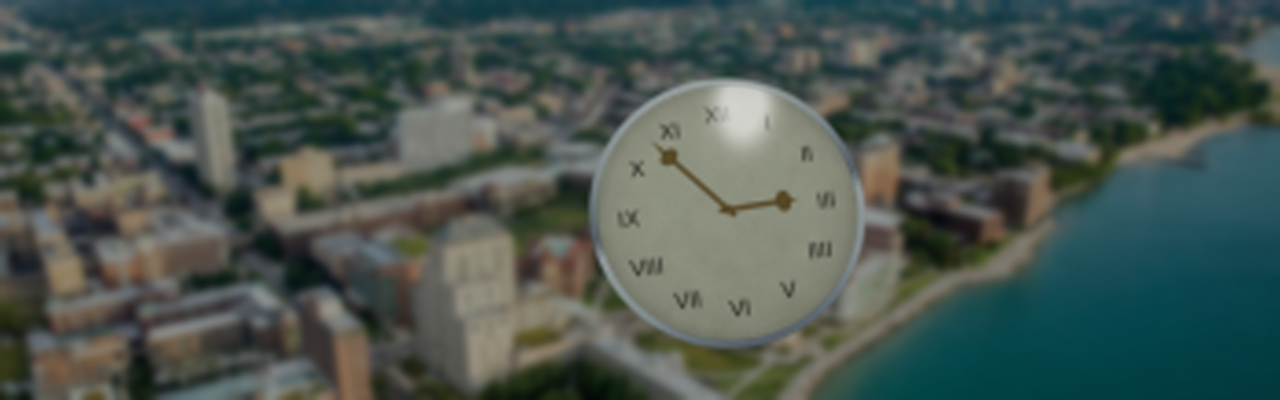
2:53
